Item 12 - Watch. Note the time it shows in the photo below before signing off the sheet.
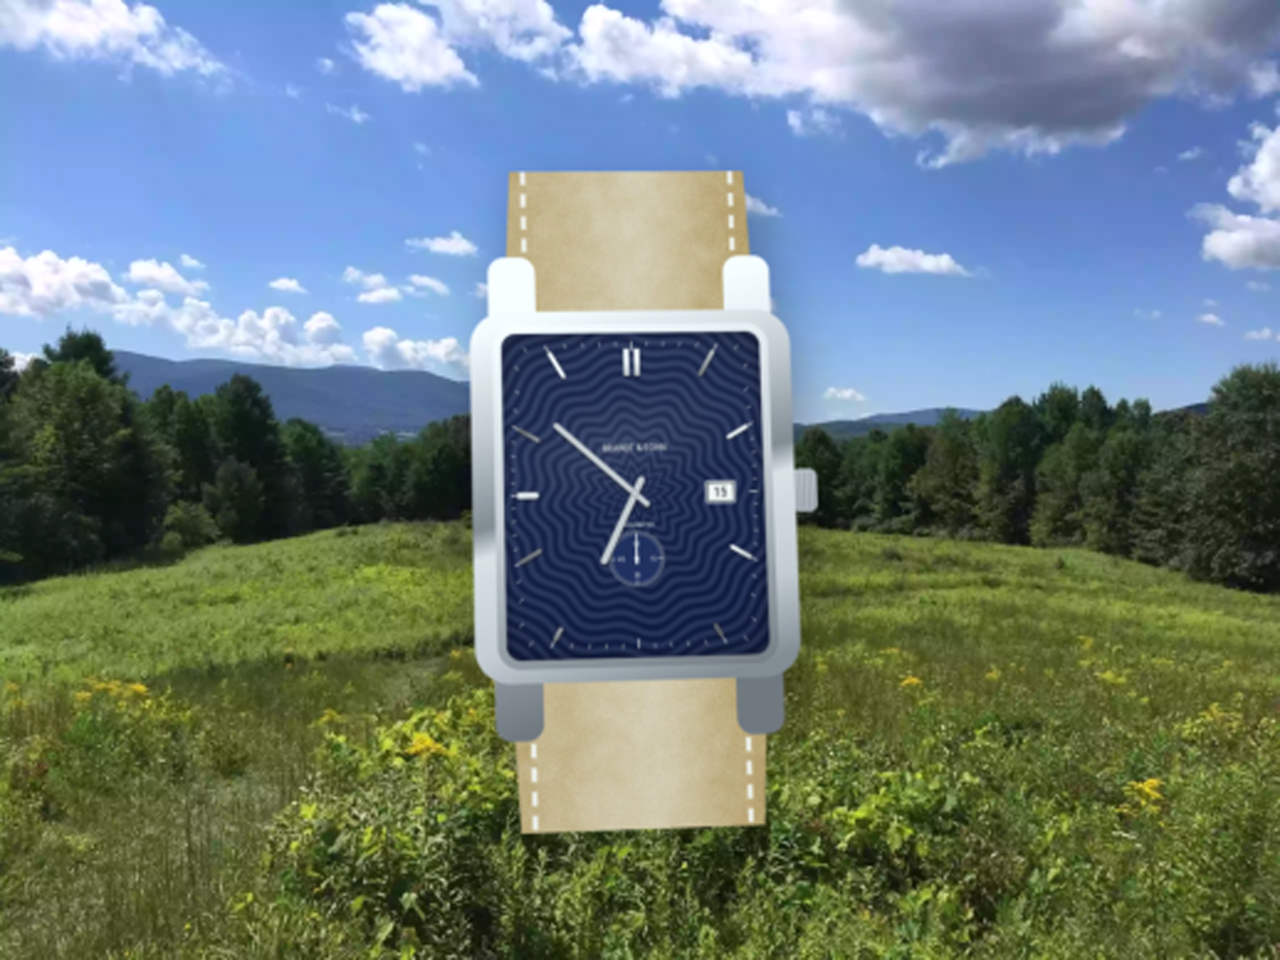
6:52
